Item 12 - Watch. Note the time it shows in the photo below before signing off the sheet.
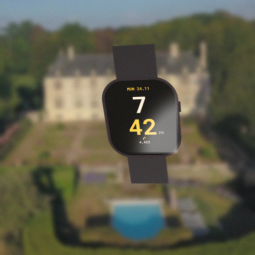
7:42
